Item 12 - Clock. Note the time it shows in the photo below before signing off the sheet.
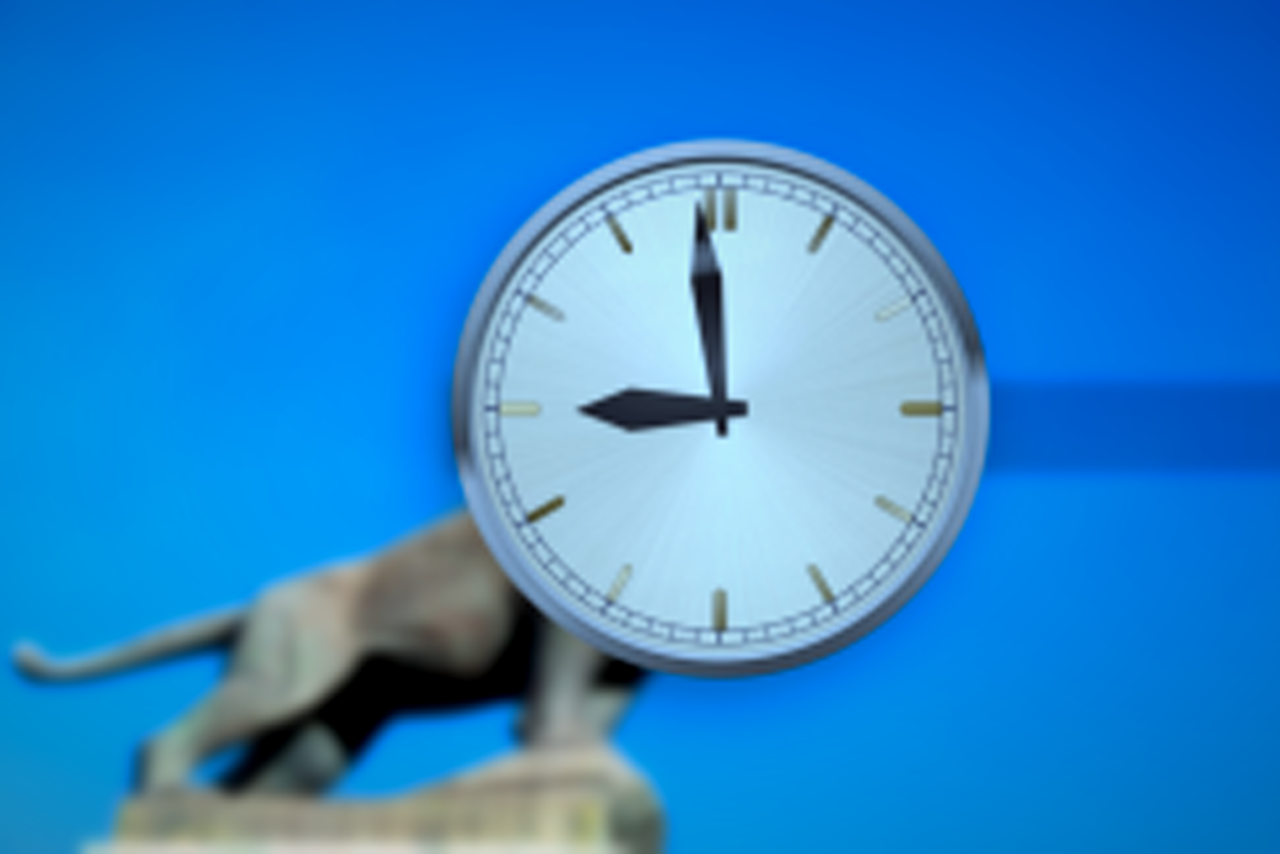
8:59
